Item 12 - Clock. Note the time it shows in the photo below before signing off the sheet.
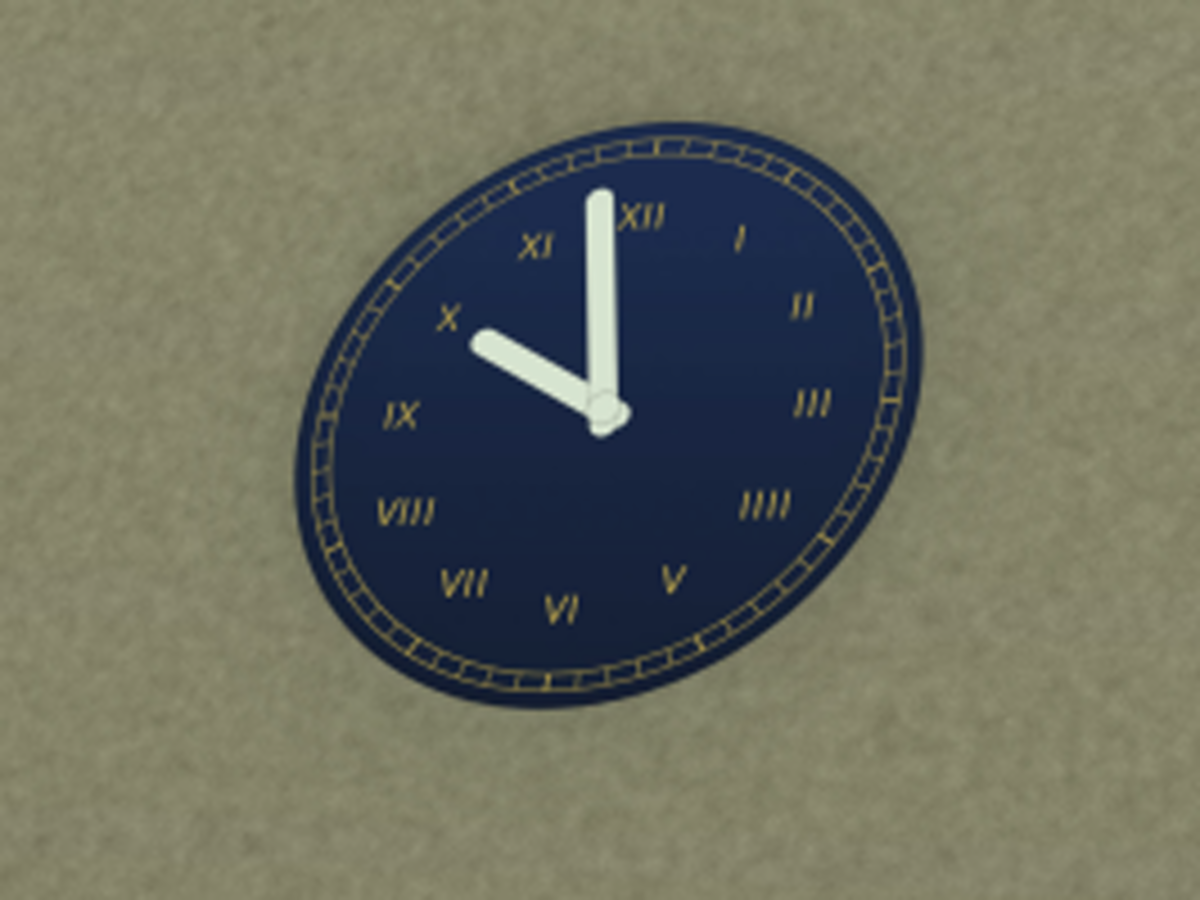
9:58
